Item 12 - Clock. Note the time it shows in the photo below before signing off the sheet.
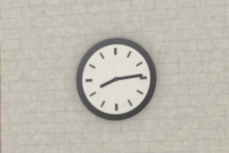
8:14
